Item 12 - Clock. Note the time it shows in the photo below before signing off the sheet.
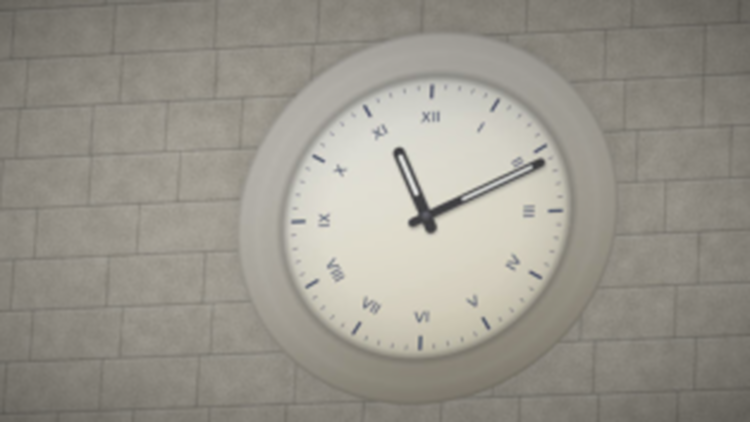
11:11
